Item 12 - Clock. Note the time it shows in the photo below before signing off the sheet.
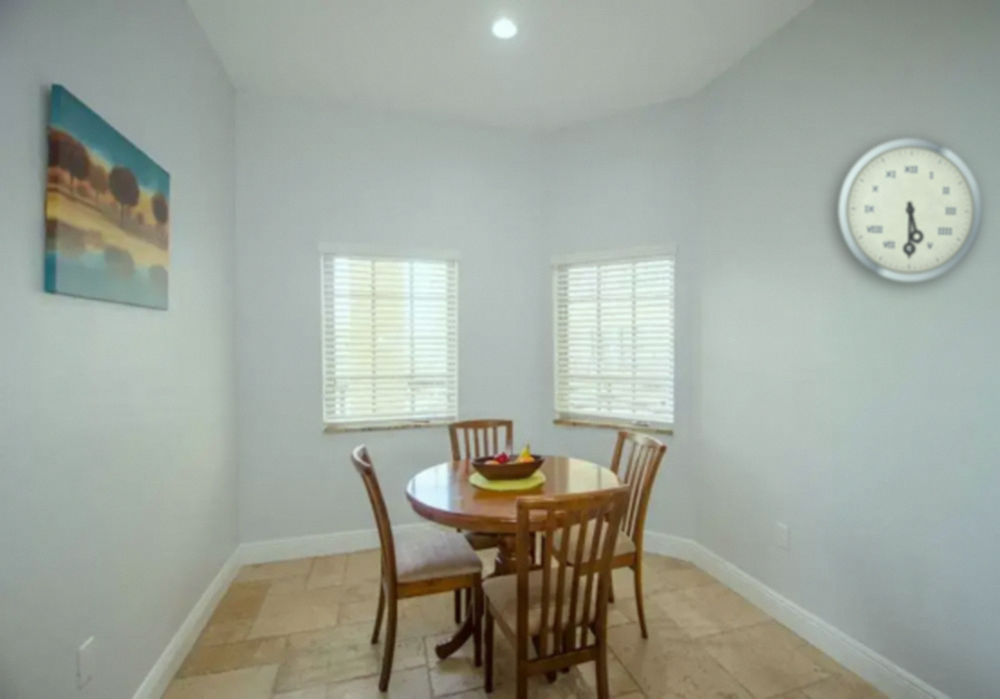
5:30
